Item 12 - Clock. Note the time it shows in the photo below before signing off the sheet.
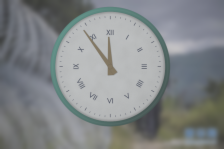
11:54
